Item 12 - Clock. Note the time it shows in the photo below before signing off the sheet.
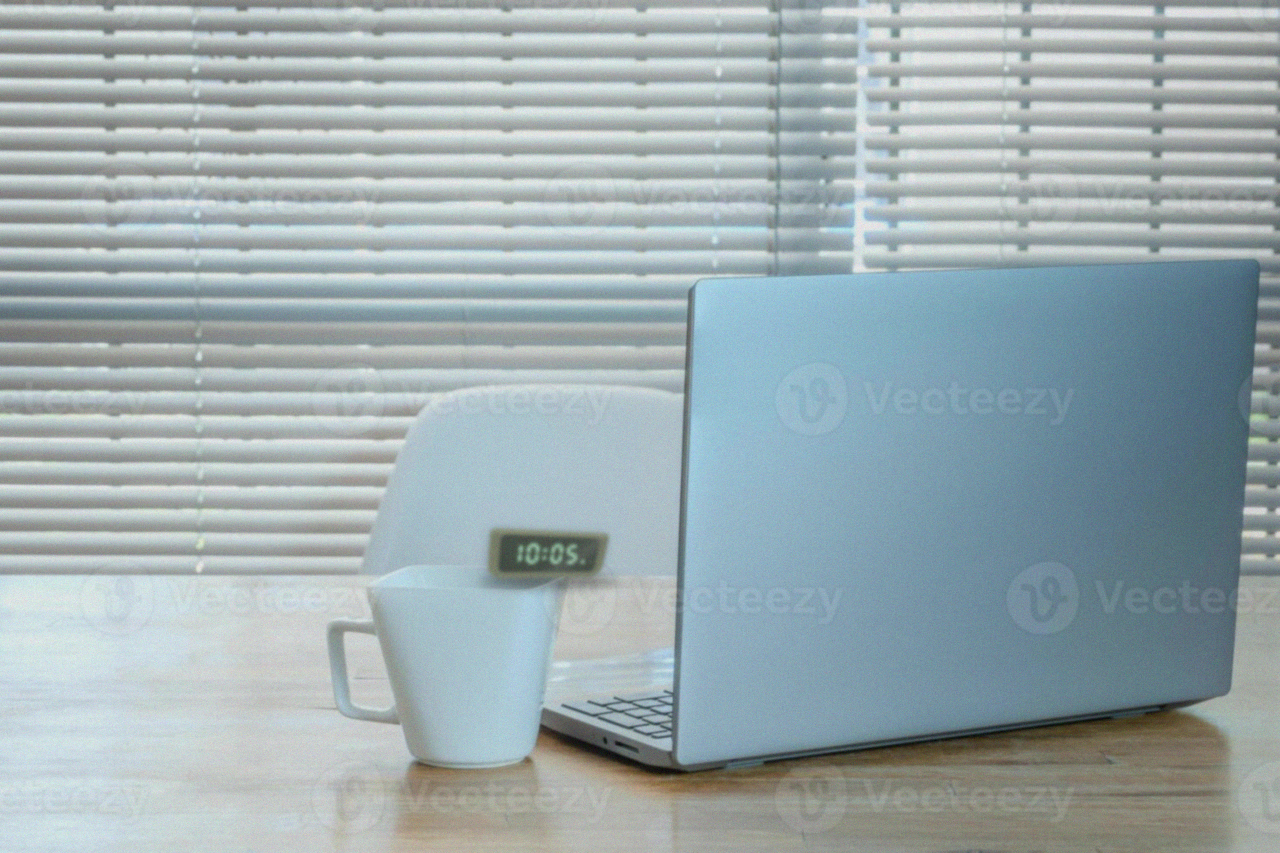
10:05
